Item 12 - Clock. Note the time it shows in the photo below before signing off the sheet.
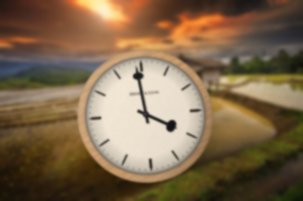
3:59
